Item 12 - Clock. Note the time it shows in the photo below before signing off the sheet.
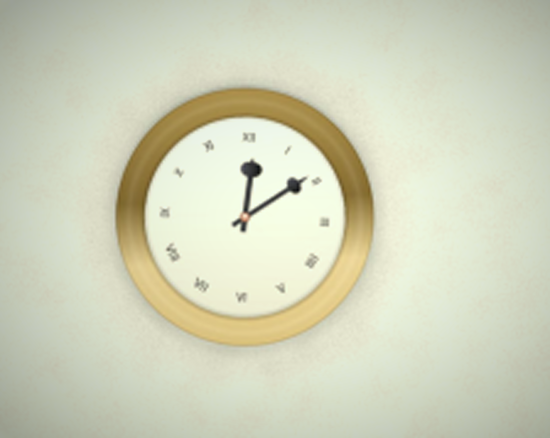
12:09
